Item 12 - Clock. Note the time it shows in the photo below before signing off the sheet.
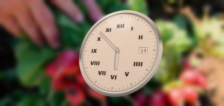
5:52
